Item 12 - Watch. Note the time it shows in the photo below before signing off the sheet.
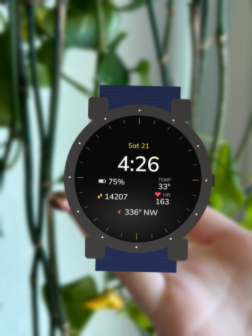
4:26
